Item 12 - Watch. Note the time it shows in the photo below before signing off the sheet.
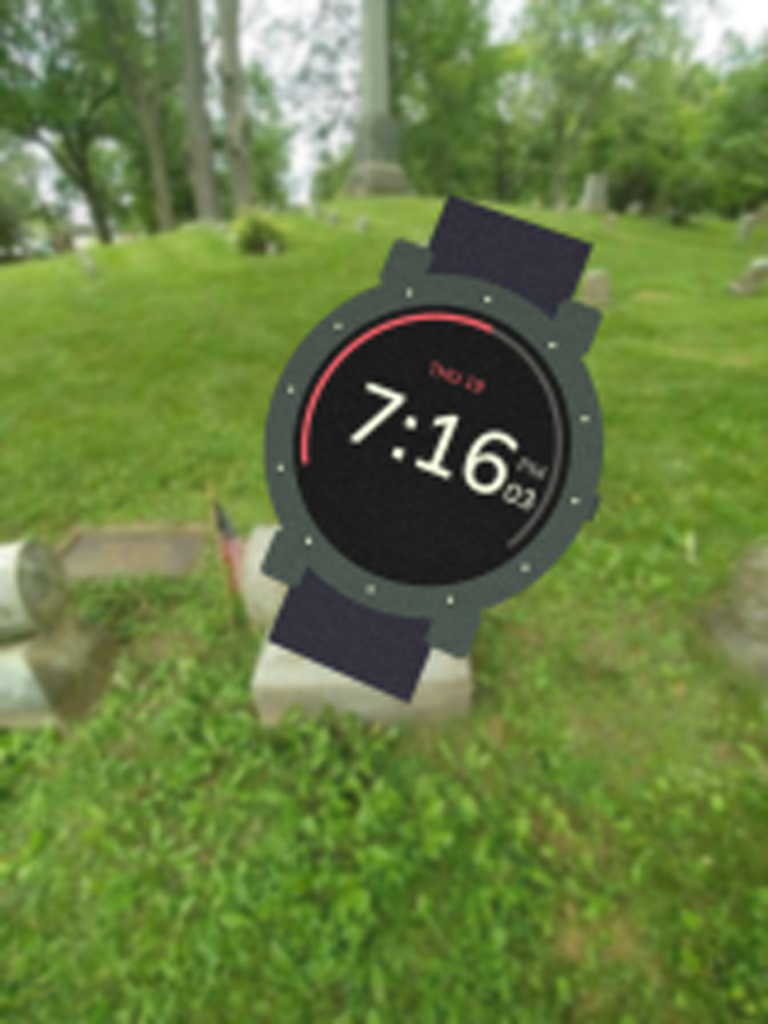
7:16
